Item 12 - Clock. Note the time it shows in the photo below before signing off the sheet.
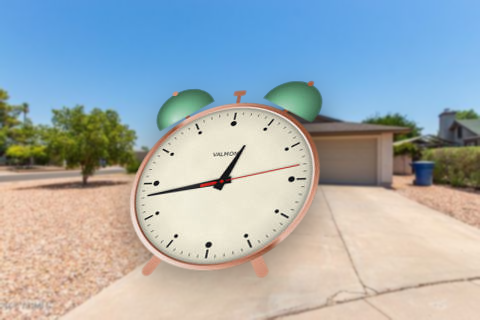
12:43:13
